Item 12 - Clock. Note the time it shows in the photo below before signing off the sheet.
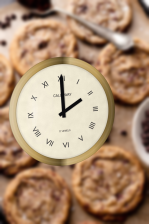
2:00
